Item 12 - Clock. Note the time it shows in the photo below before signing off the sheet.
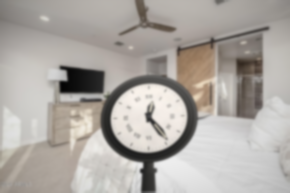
12:24
